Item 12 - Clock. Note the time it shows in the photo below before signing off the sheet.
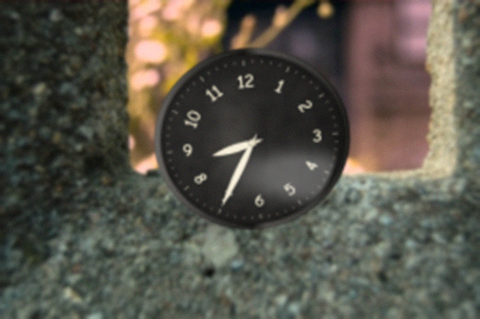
8:35
